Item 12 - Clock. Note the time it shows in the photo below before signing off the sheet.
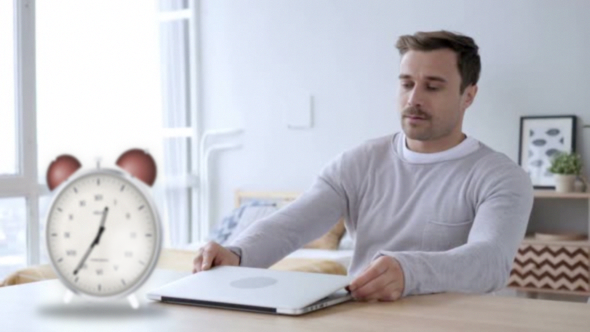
12:36
